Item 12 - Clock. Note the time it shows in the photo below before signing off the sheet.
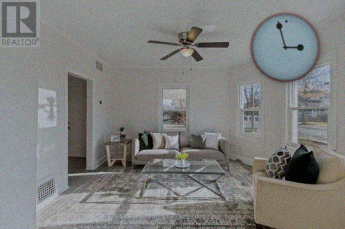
2:57
